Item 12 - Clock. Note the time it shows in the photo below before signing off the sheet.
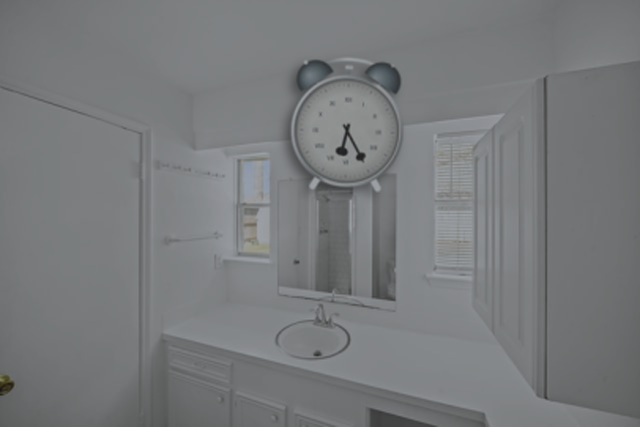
6:25
